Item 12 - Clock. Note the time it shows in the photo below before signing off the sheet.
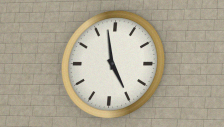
4:58
